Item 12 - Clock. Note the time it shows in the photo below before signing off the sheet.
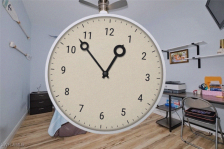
12:53
